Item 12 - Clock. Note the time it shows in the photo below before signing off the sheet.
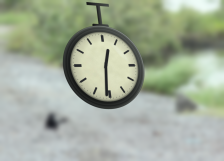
12:31
